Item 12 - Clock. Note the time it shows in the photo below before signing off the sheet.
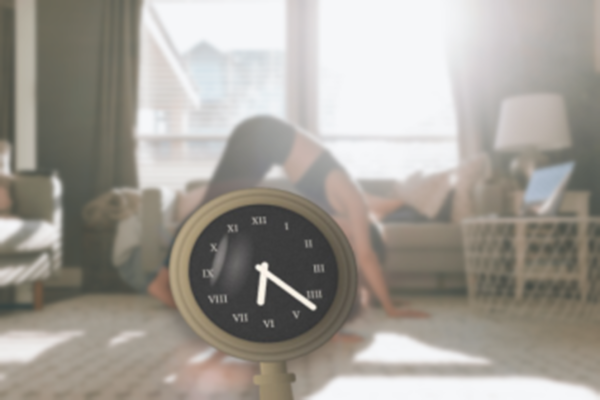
6:22
